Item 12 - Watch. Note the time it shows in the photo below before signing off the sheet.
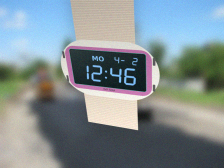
12:46
